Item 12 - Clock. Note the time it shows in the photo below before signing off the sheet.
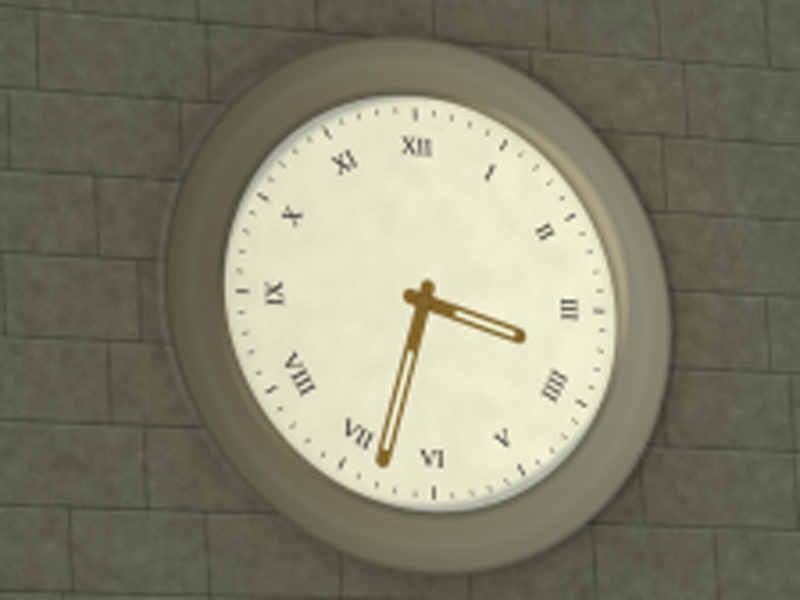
3:33
